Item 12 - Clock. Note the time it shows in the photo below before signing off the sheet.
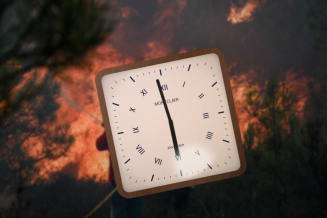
5:59
